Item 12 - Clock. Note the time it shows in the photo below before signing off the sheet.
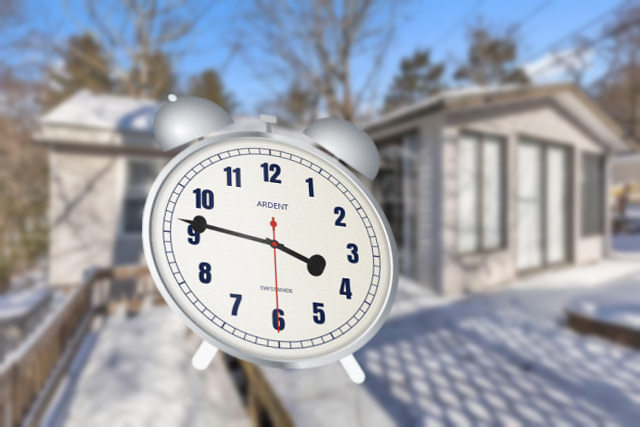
3:46:30
